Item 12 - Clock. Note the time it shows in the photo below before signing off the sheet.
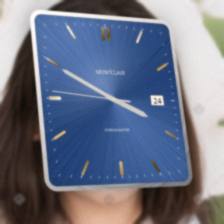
3:49:46
